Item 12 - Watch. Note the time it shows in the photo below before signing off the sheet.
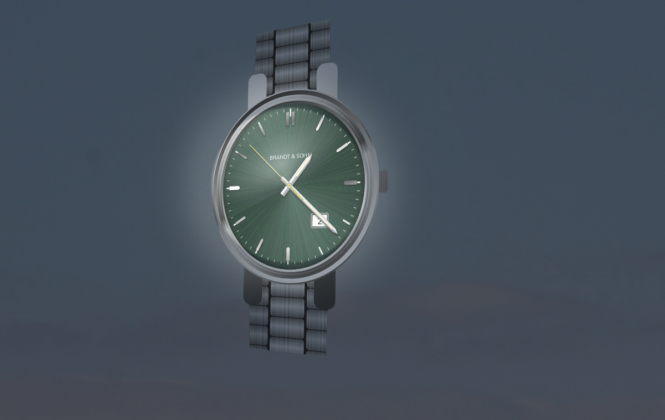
1:21:52
